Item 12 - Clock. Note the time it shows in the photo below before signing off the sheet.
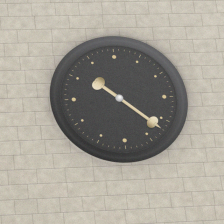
10:22
